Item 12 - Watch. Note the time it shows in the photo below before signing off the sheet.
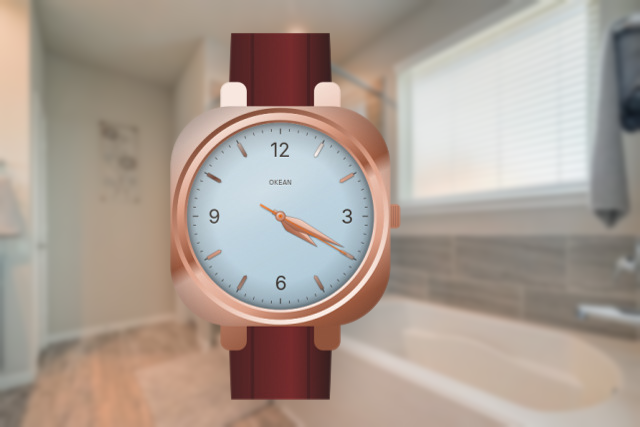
4:19:20
